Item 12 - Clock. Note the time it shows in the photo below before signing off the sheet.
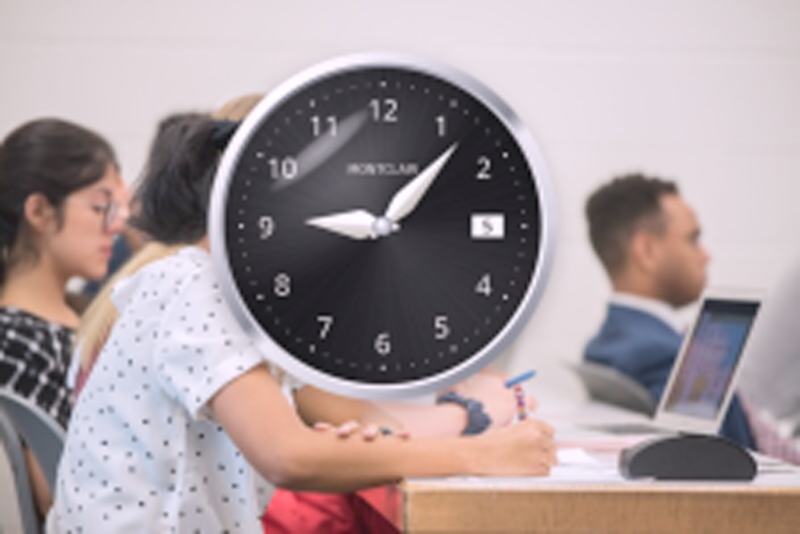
9:07
